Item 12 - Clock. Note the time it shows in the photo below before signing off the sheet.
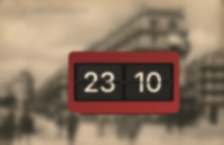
23:10
